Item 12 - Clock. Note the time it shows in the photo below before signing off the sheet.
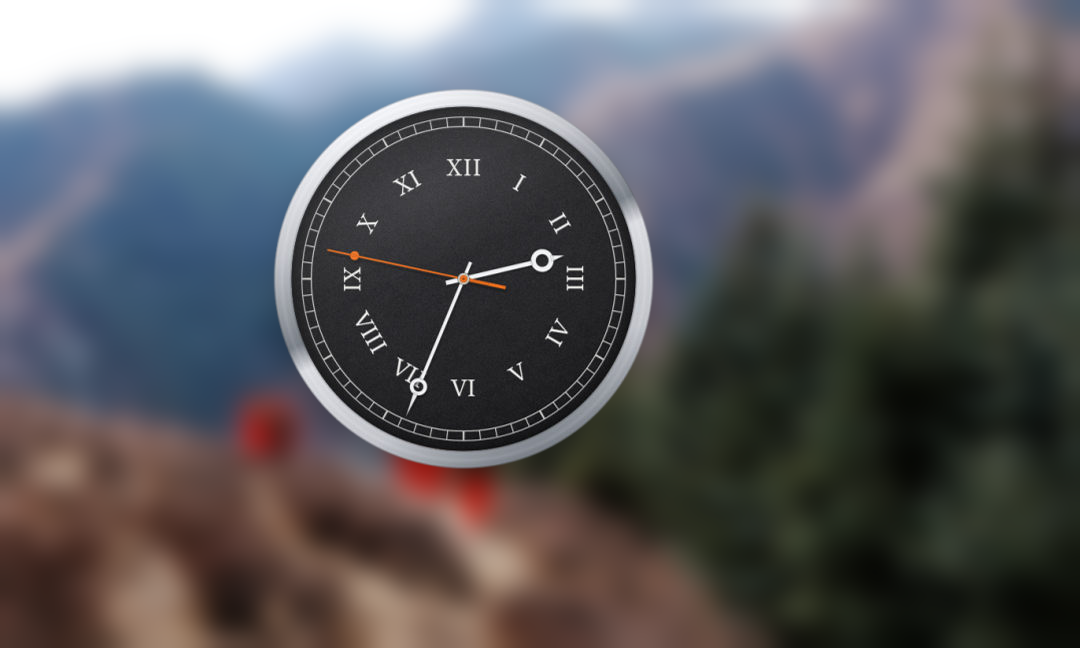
2:33:47
